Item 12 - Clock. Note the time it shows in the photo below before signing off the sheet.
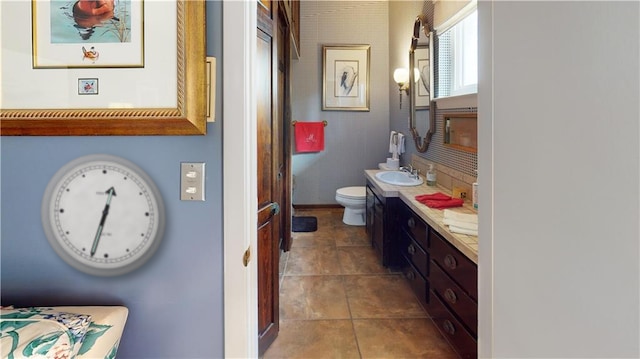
12:33
